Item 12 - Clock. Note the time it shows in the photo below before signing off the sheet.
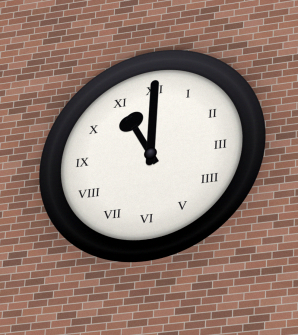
11:00
